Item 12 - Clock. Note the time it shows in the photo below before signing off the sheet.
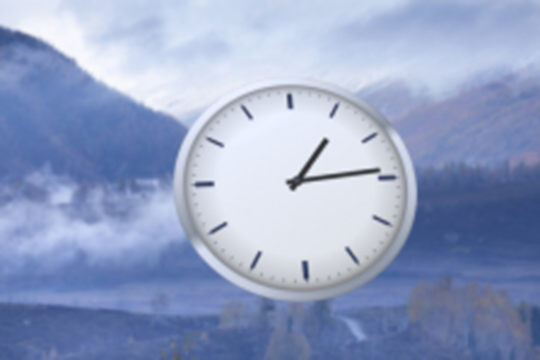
1:14
